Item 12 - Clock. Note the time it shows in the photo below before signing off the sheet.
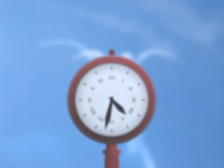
4:32
